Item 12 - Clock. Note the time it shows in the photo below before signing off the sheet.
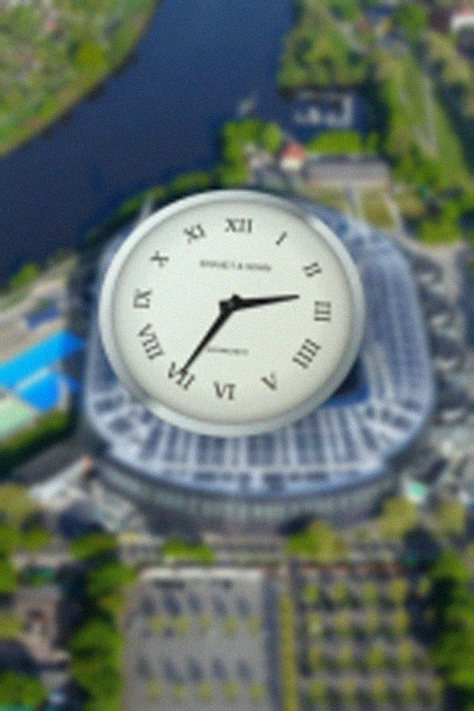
2:35
